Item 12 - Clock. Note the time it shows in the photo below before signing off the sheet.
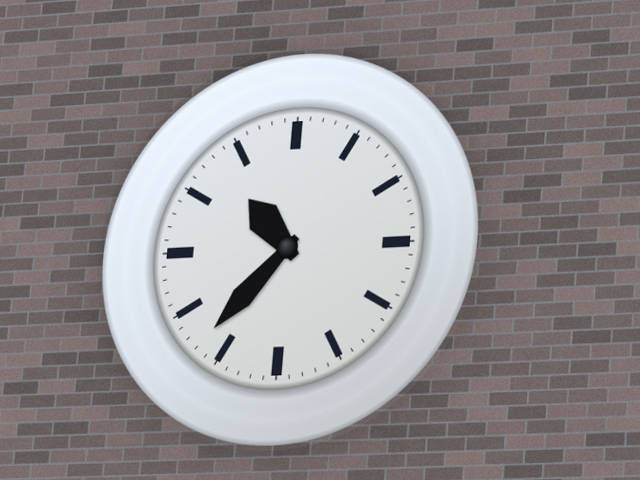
10:37
